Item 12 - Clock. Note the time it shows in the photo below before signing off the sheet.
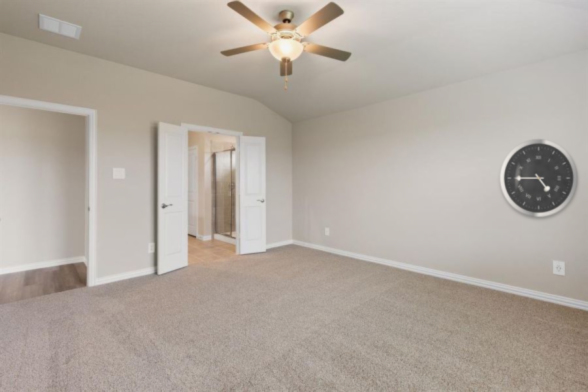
4:45
